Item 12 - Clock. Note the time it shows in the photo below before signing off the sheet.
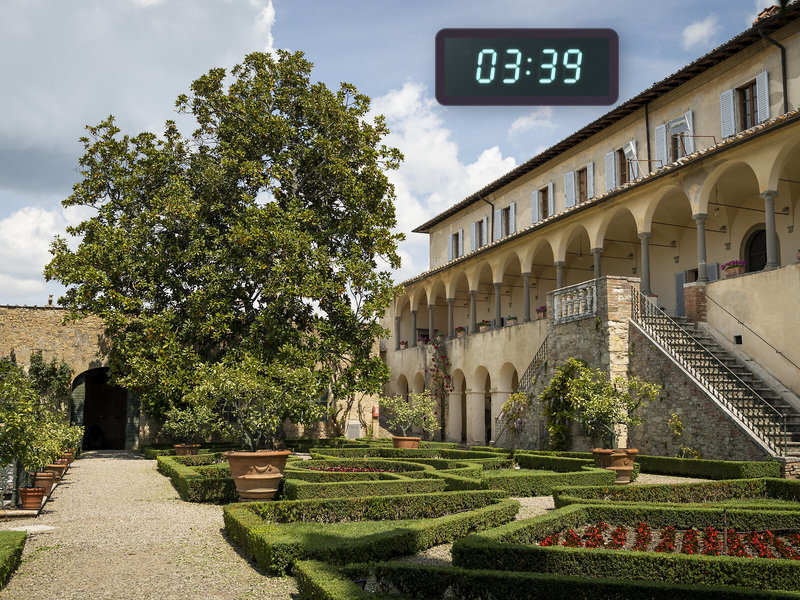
3:39
